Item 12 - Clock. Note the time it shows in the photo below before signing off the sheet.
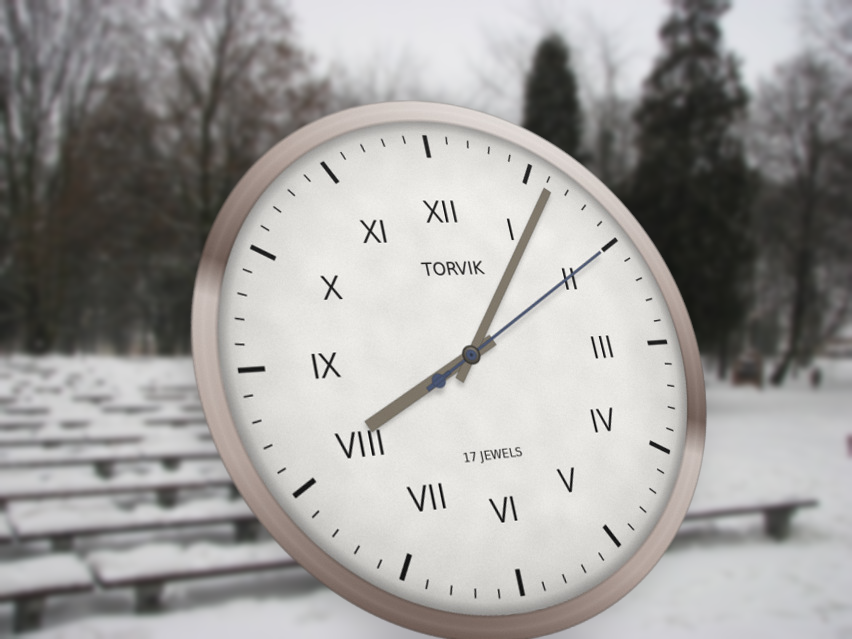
8:06:10
